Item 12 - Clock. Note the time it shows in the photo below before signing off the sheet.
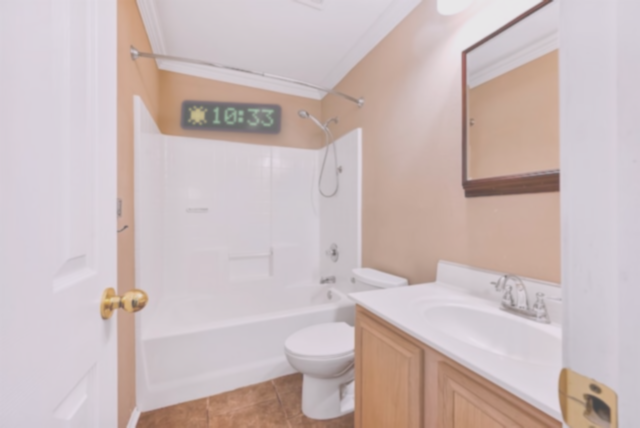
10:33
